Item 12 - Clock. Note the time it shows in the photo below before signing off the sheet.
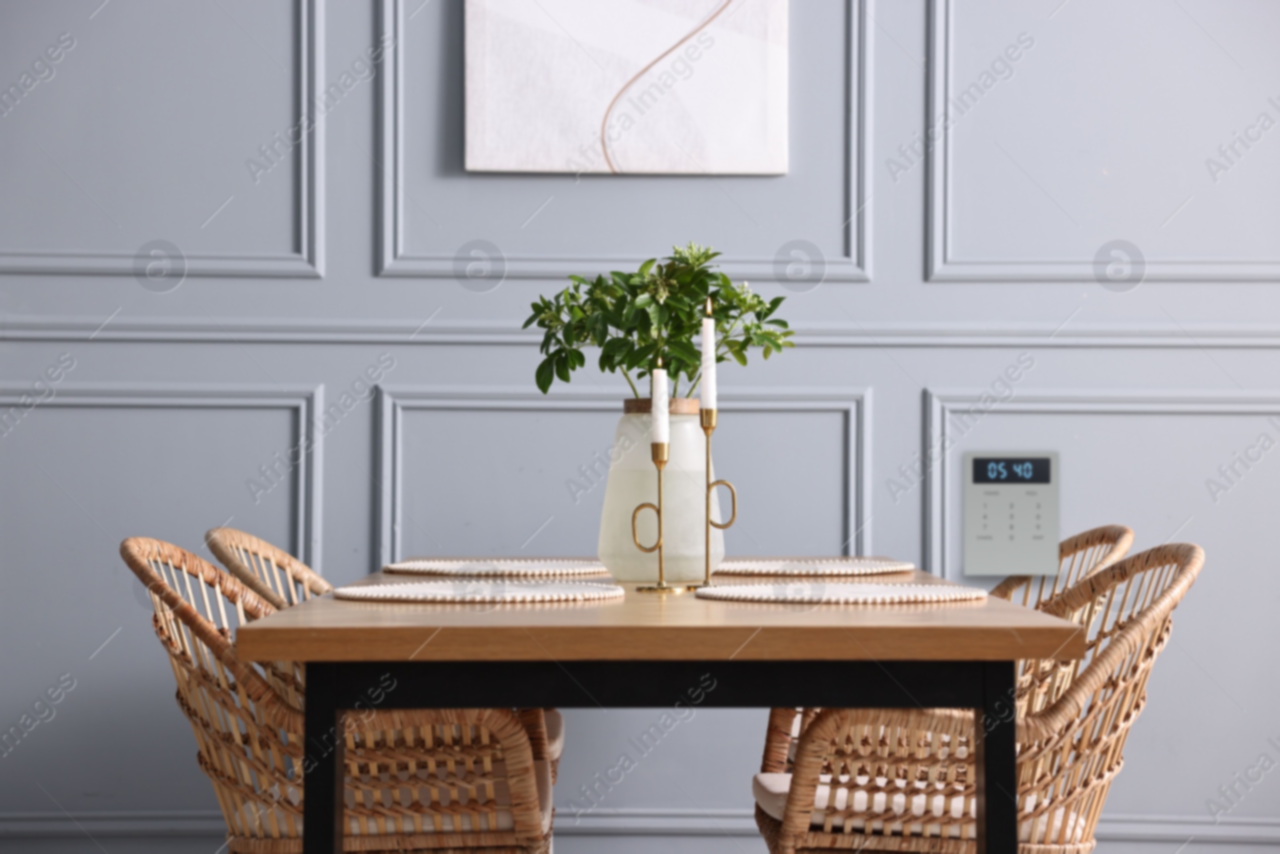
5:40
